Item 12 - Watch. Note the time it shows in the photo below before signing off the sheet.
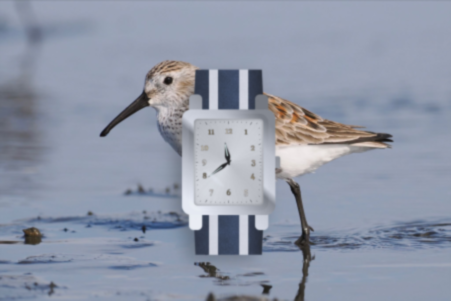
11:39
